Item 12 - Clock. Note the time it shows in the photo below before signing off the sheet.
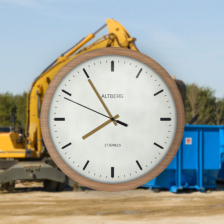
7:54:49
